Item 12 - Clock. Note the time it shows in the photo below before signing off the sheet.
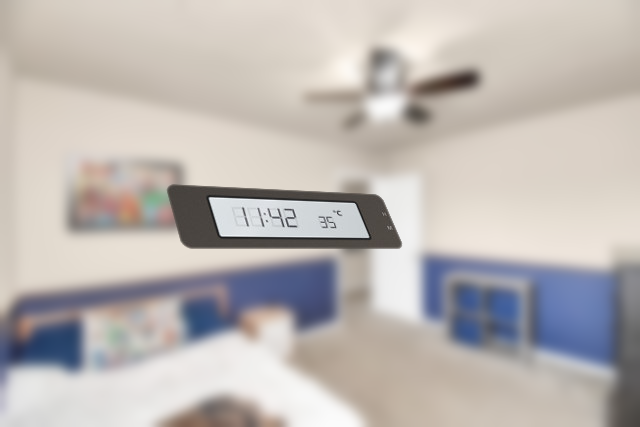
11:42
